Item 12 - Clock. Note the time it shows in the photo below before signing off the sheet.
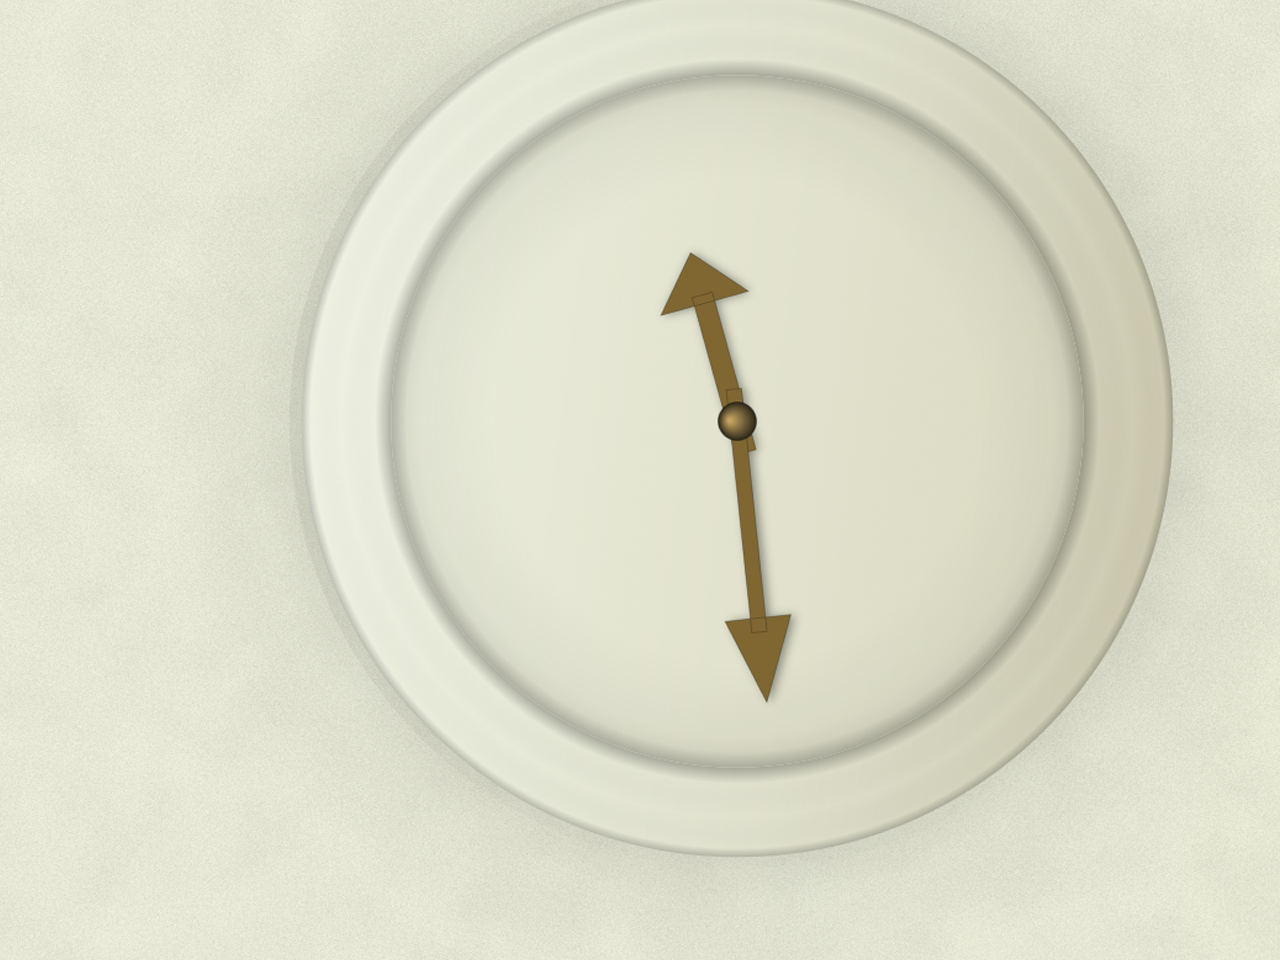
11:29
